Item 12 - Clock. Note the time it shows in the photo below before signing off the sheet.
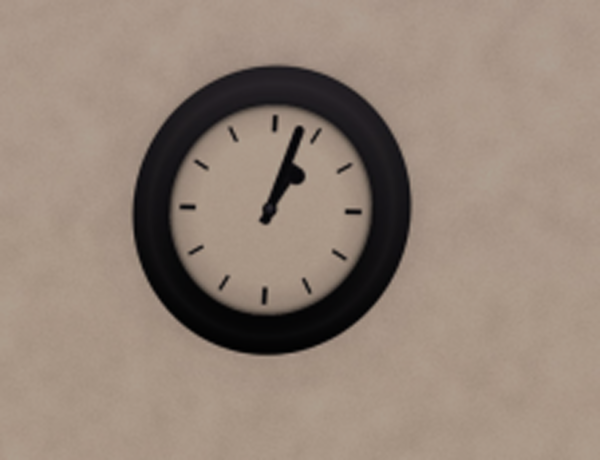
1:03
